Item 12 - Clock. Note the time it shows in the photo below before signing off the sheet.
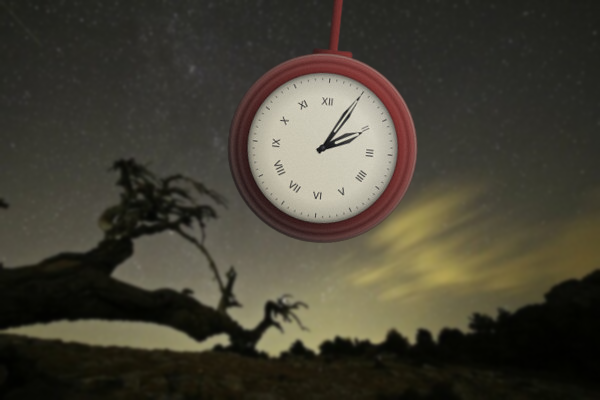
2:05
